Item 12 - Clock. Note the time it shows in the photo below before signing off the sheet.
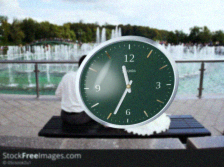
11:34
